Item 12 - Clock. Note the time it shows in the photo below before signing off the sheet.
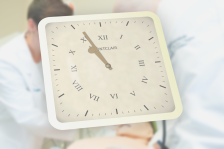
10:56
